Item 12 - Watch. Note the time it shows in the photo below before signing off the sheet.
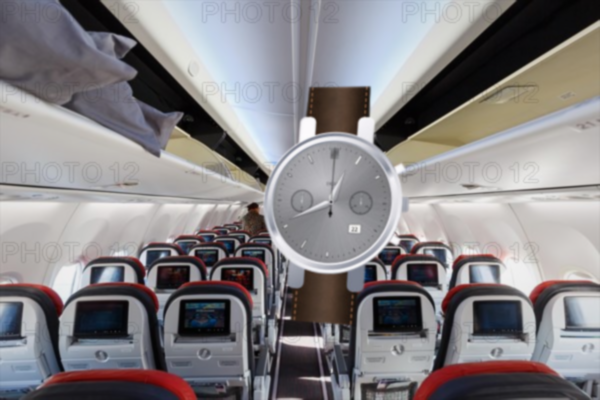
12:41
